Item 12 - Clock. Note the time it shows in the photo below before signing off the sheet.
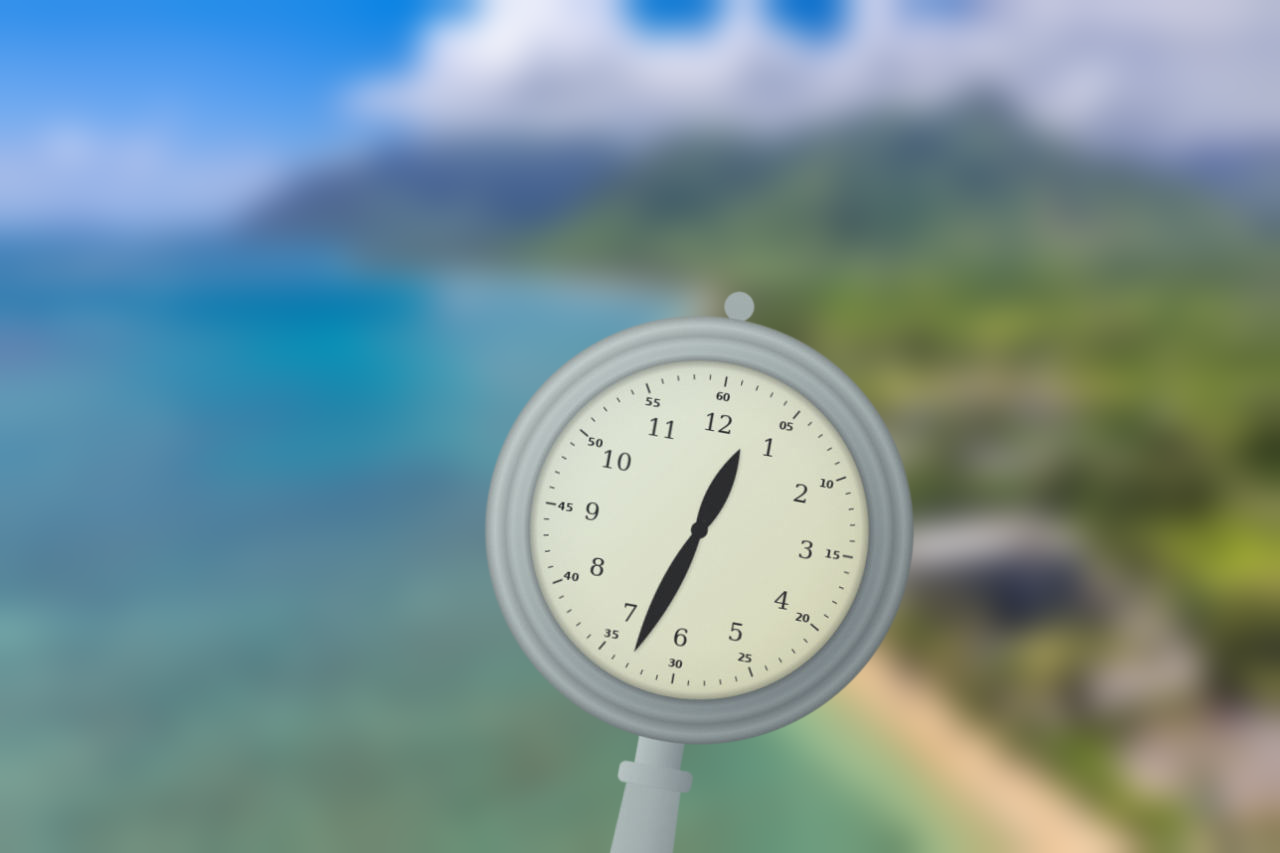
12:33
